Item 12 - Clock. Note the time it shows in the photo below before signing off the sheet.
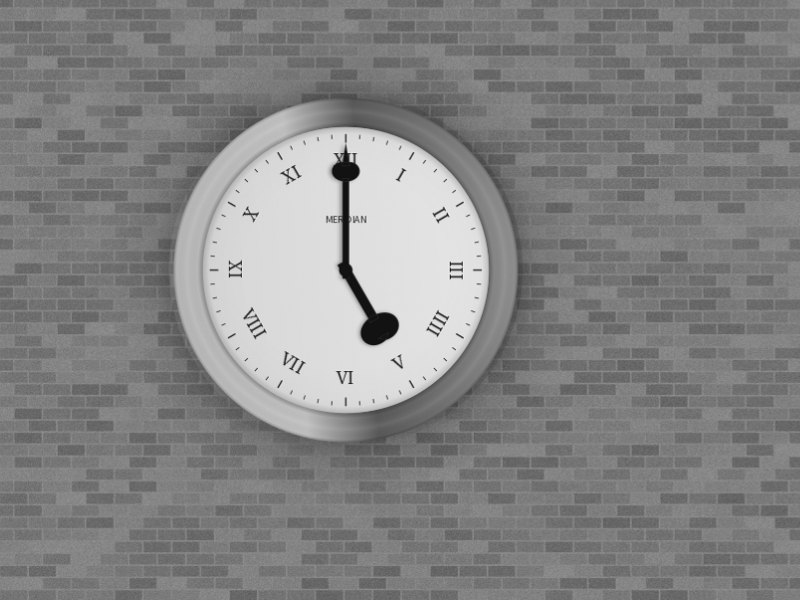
5:00
